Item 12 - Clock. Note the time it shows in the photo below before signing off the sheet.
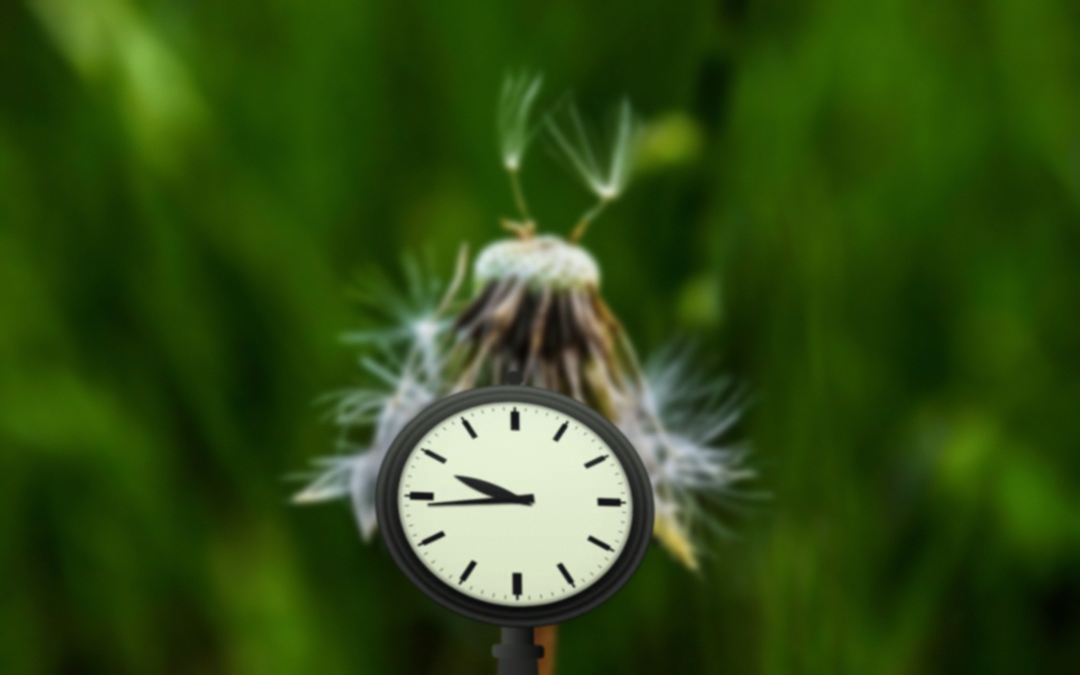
9:44
